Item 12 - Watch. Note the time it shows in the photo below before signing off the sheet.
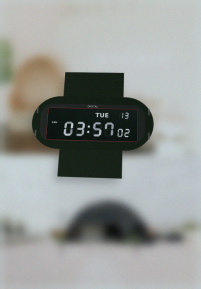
3:57:02
